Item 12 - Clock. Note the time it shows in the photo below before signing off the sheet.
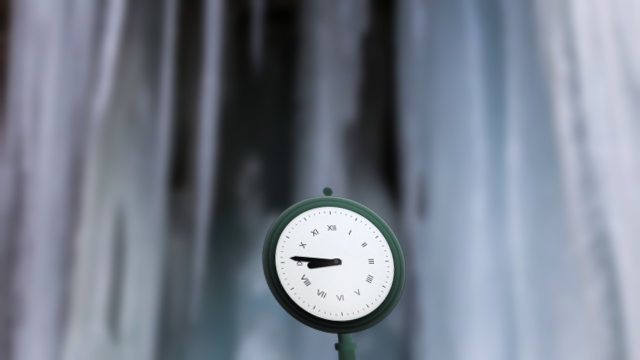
8:46
